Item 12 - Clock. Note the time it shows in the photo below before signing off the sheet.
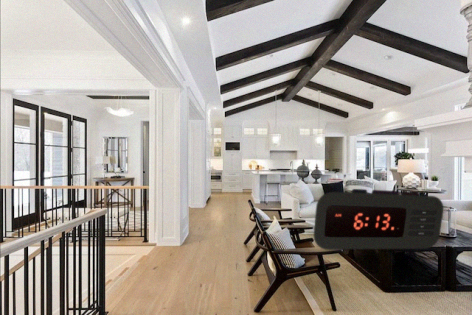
6:13
